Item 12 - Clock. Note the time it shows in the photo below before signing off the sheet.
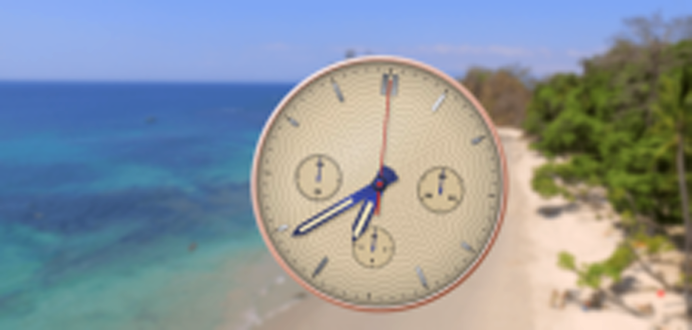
6:39
